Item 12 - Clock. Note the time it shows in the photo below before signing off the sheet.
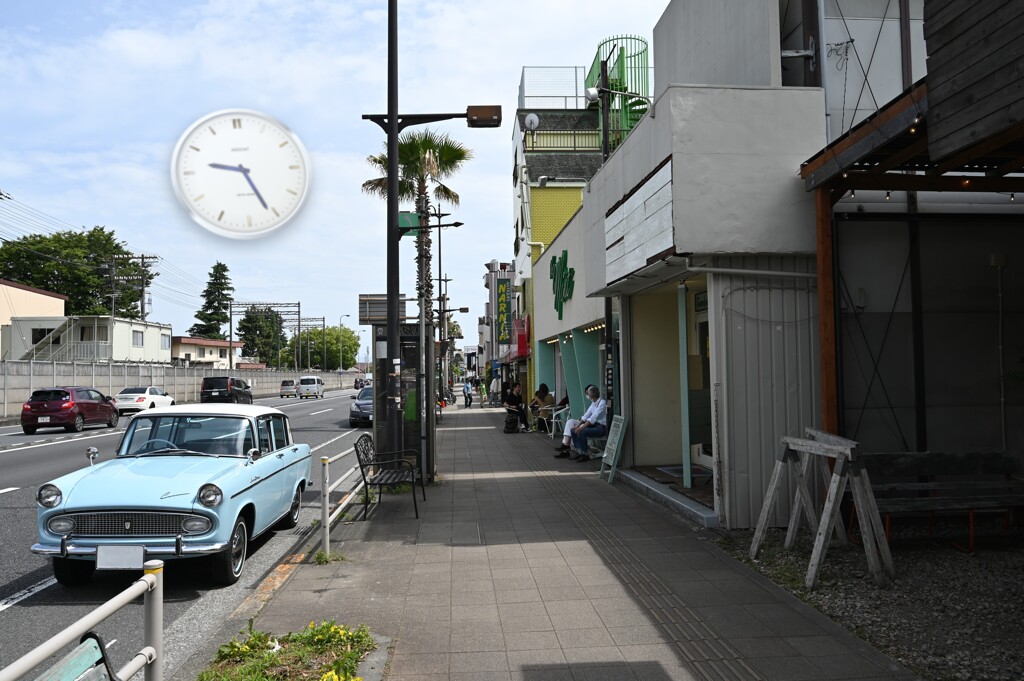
9:26
